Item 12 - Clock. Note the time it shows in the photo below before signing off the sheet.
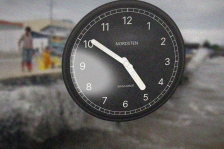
4:51
